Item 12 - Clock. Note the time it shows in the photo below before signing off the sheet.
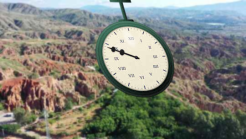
9:49
